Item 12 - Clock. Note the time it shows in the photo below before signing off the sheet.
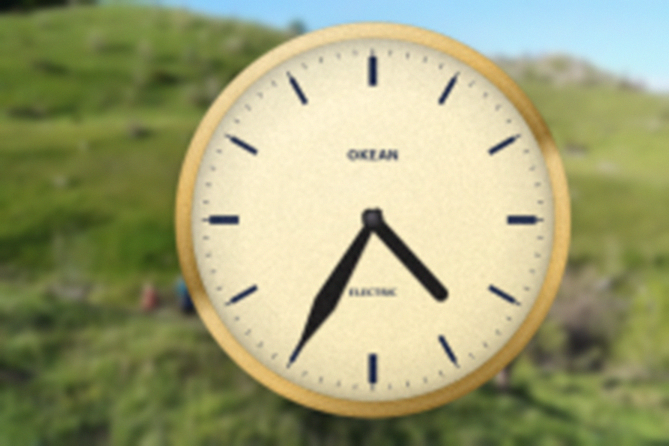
4:35
